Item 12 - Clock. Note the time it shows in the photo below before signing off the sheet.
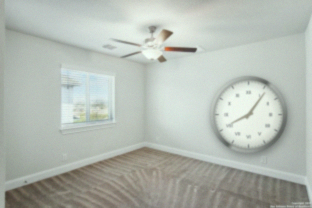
8:06
